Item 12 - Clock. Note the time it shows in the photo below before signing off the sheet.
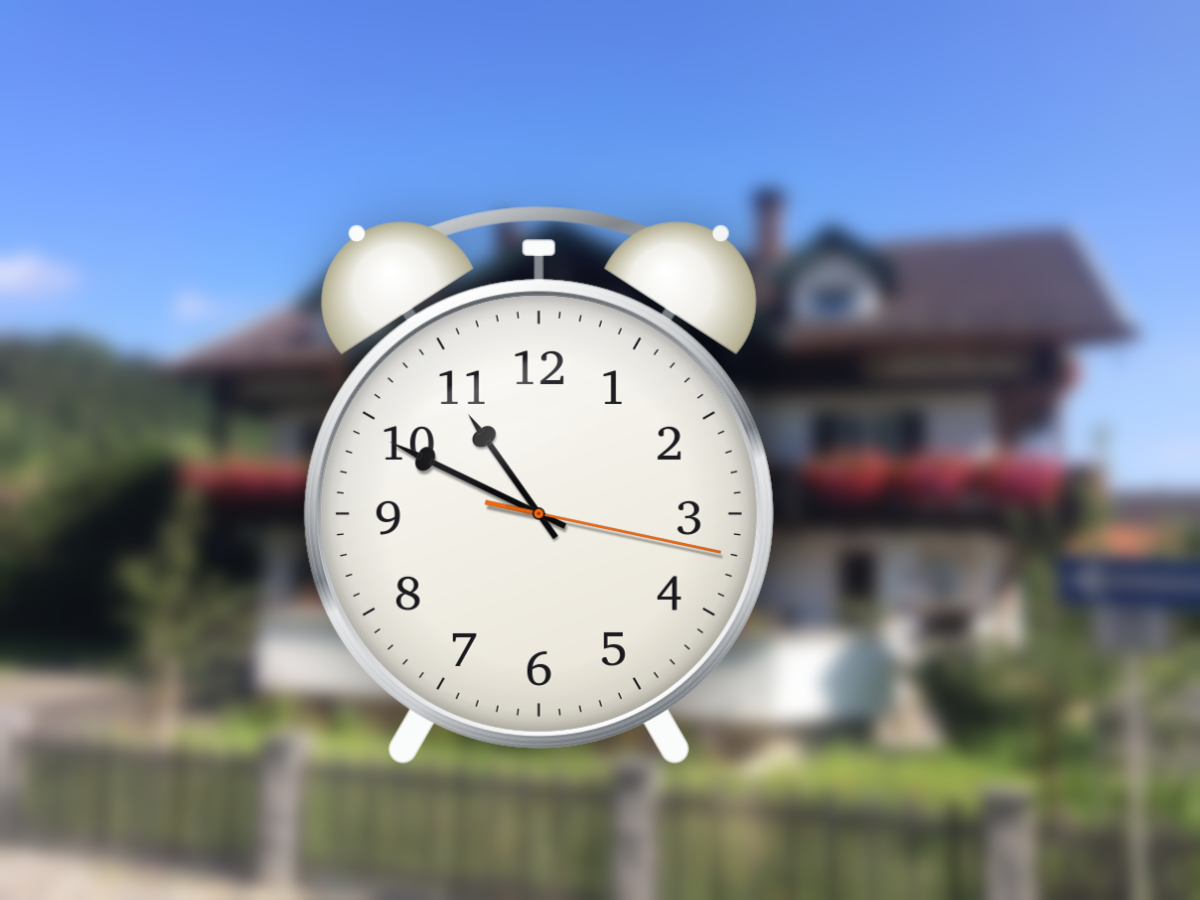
10:49:17
